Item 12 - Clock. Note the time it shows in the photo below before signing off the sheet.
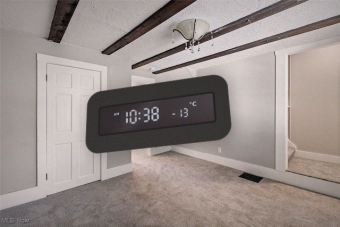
10:38
